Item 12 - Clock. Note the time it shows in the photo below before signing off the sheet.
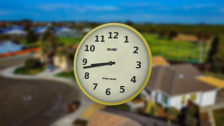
8:43
